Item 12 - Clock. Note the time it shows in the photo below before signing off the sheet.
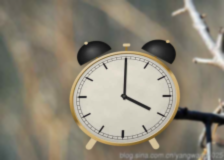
4:00
